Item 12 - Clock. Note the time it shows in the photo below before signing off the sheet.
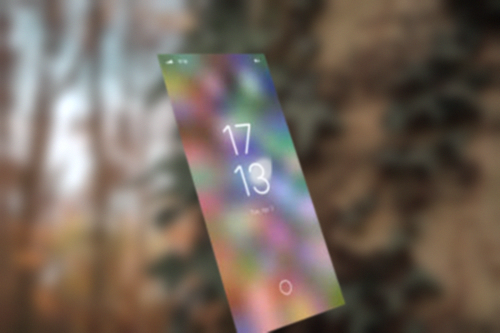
17:13
